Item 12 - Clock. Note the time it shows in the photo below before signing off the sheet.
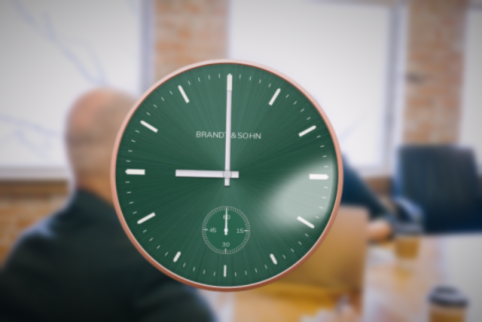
9:00
